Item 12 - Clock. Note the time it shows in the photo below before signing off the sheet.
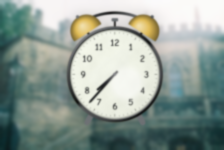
7:37
